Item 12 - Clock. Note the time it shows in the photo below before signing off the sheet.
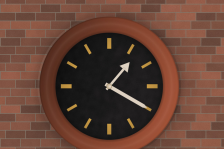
1:20
